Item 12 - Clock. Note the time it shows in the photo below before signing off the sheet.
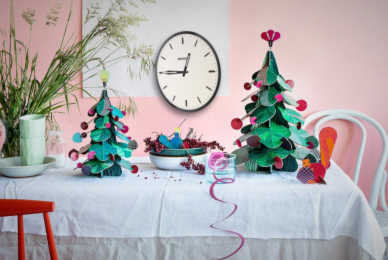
12:45
